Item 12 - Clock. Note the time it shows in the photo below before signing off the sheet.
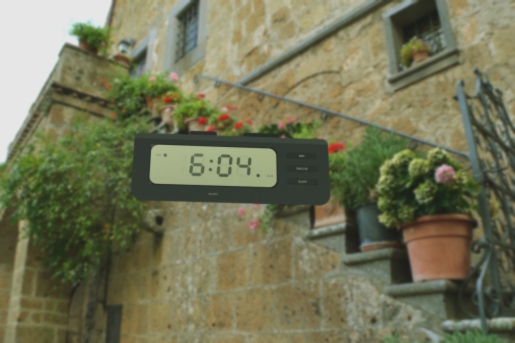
6:04
